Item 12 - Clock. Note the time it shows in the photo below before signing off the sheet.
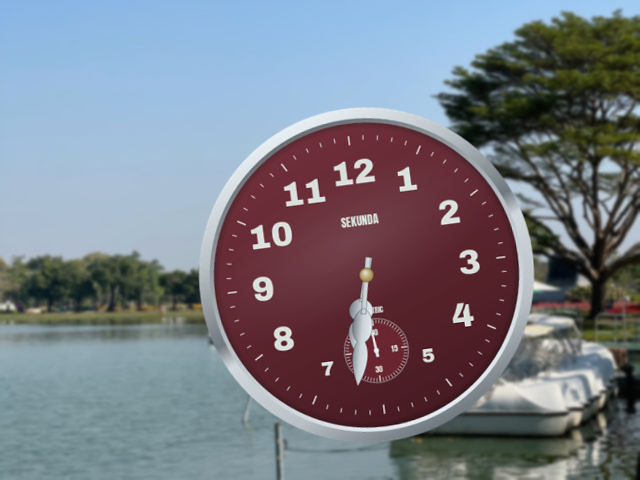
6:31:59
